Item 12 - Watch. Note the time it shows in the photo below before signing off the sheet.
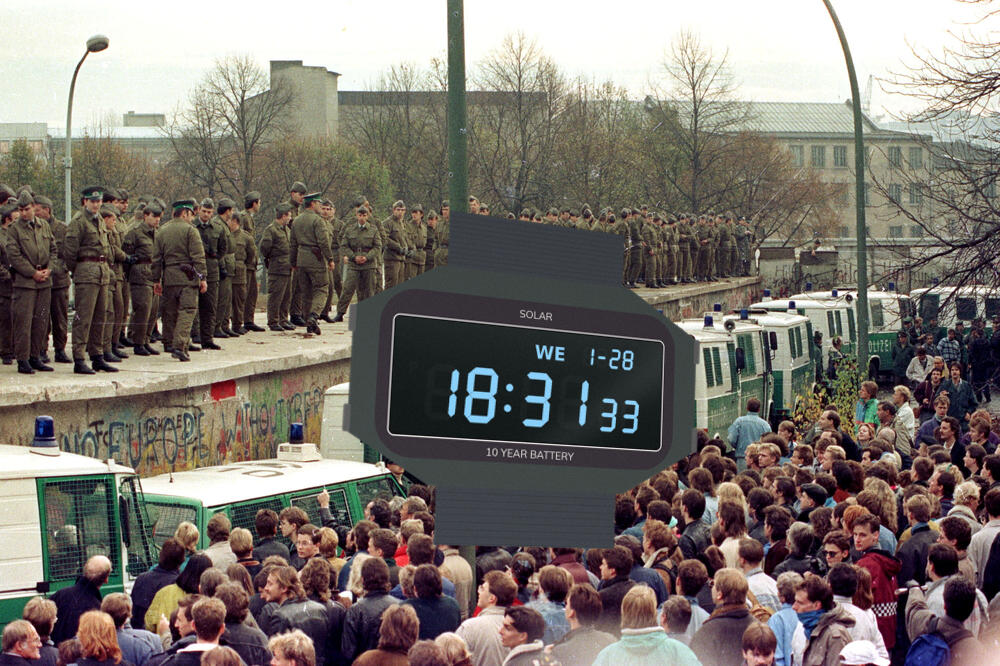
18:31:33
